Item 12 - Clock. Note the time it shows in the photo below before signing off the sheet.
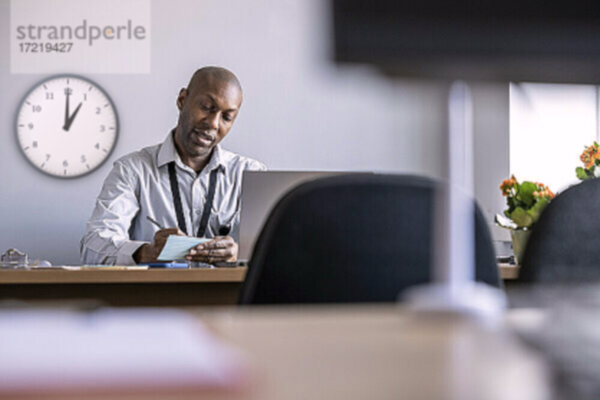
1:00
